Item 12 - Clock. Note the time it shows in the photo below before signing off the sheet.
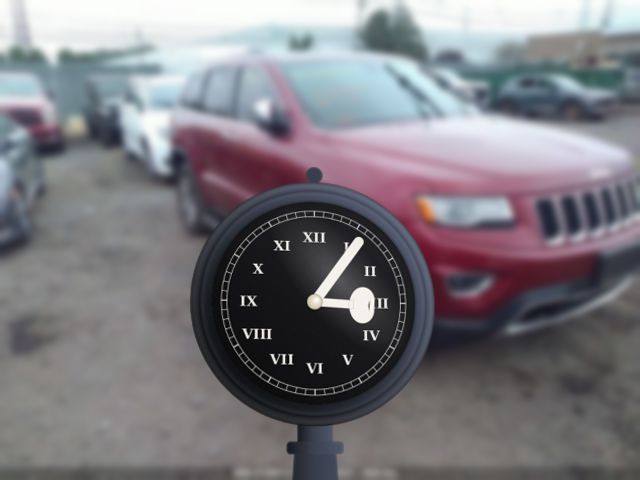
3:06
